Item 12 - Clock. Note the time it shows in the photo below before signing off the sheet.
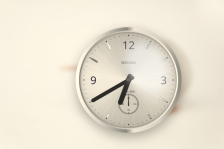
6:40
